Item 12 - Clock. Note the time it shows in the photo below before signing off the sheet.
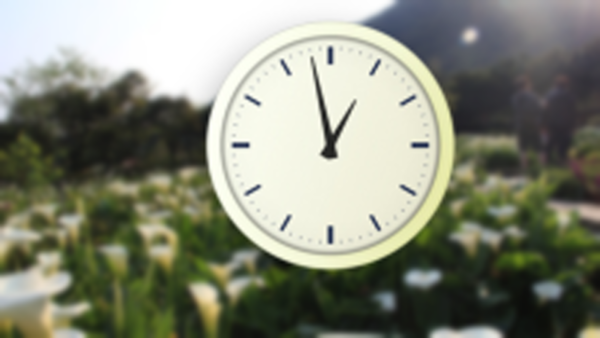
12:58
